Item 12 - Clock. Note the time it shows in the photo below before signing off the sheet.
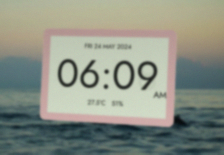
6:09
